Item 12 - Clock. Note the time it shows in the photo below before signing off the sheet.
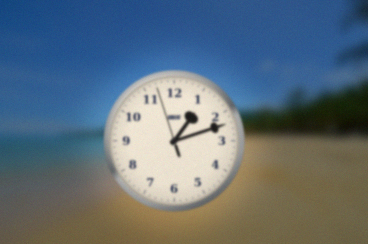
1:11:57
